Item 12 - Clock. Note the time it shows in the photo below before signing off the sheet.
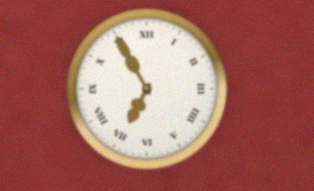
6:55
